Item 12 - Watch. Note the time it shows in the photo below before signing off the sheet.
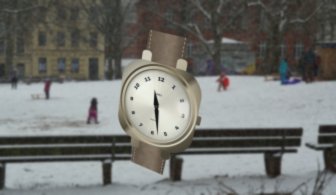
11:28
